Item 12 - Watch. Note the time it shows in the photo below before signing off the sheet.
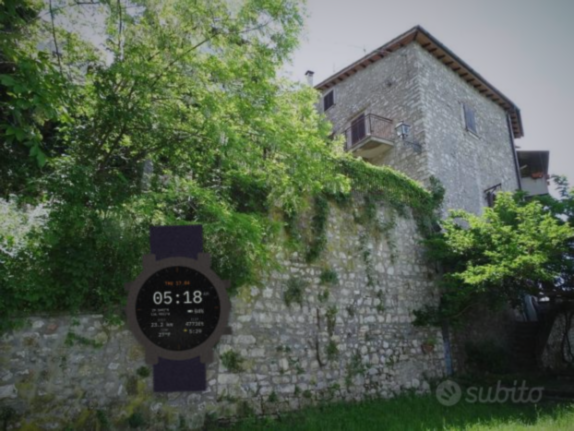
5:18
